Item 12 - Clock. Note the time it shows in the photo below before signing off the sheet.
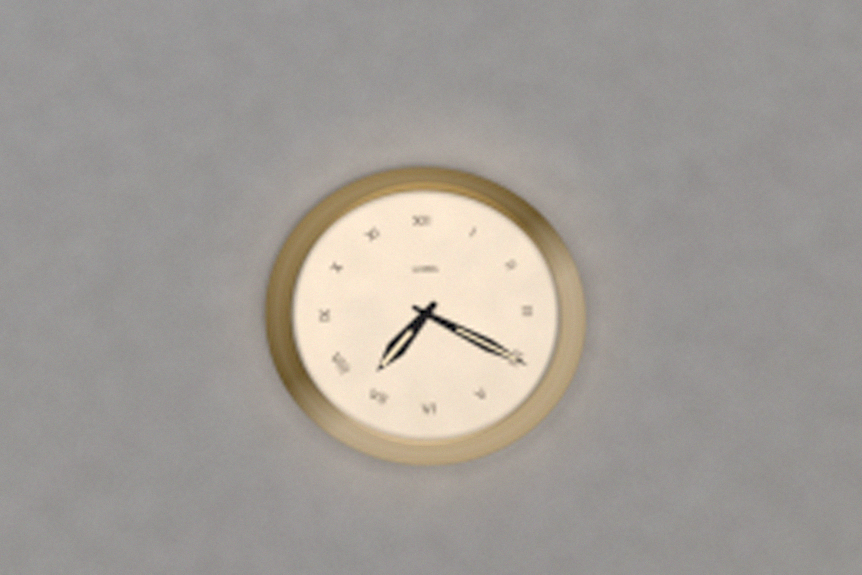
7:20
